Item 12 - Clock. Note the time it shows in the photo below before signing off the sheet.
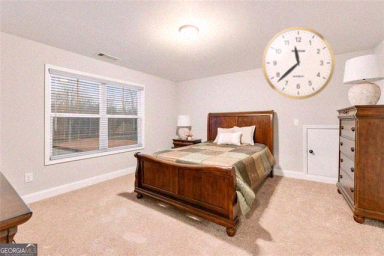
11:38
